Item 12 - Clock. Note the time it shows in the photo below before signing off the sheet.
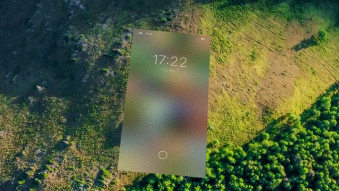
17:22
